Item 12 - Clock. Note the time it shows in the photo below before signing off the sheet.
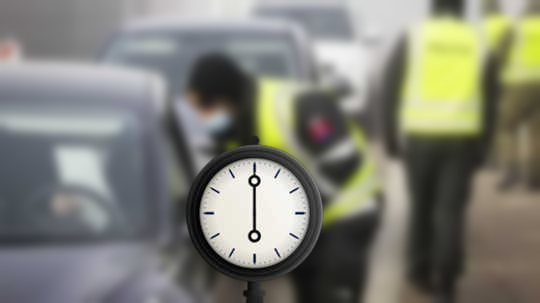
6:00
